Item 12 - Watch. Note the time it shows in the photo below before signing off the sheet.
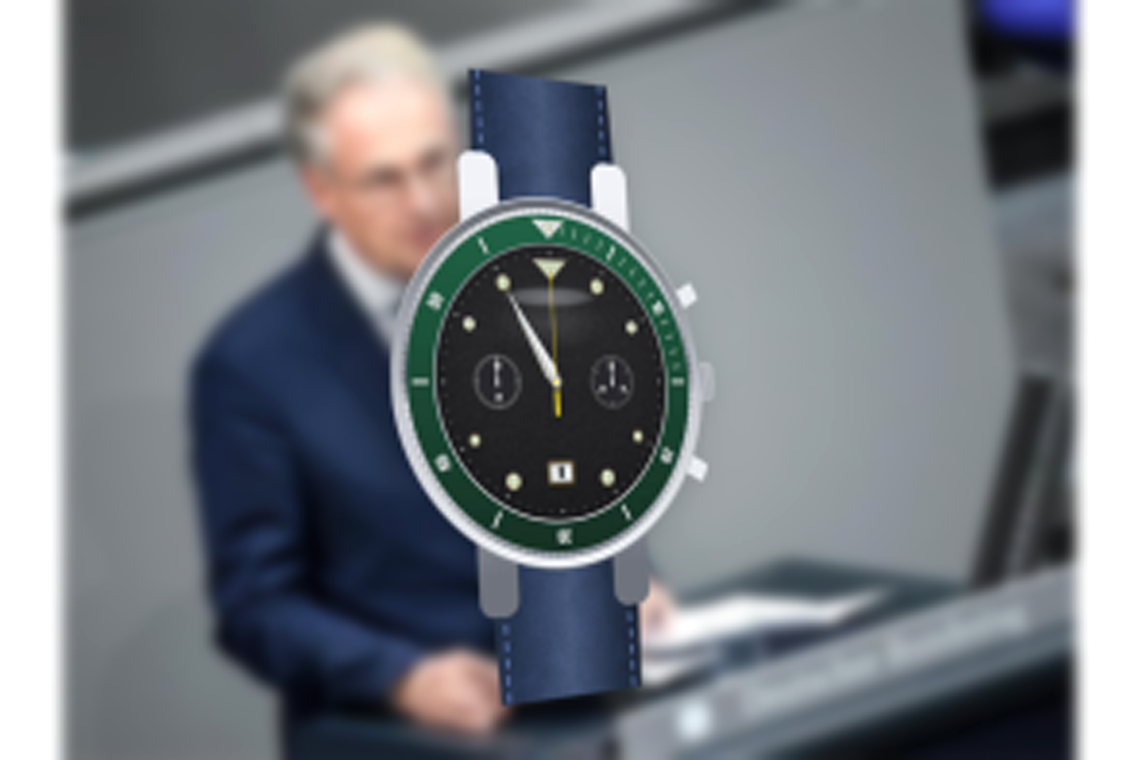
10:55
